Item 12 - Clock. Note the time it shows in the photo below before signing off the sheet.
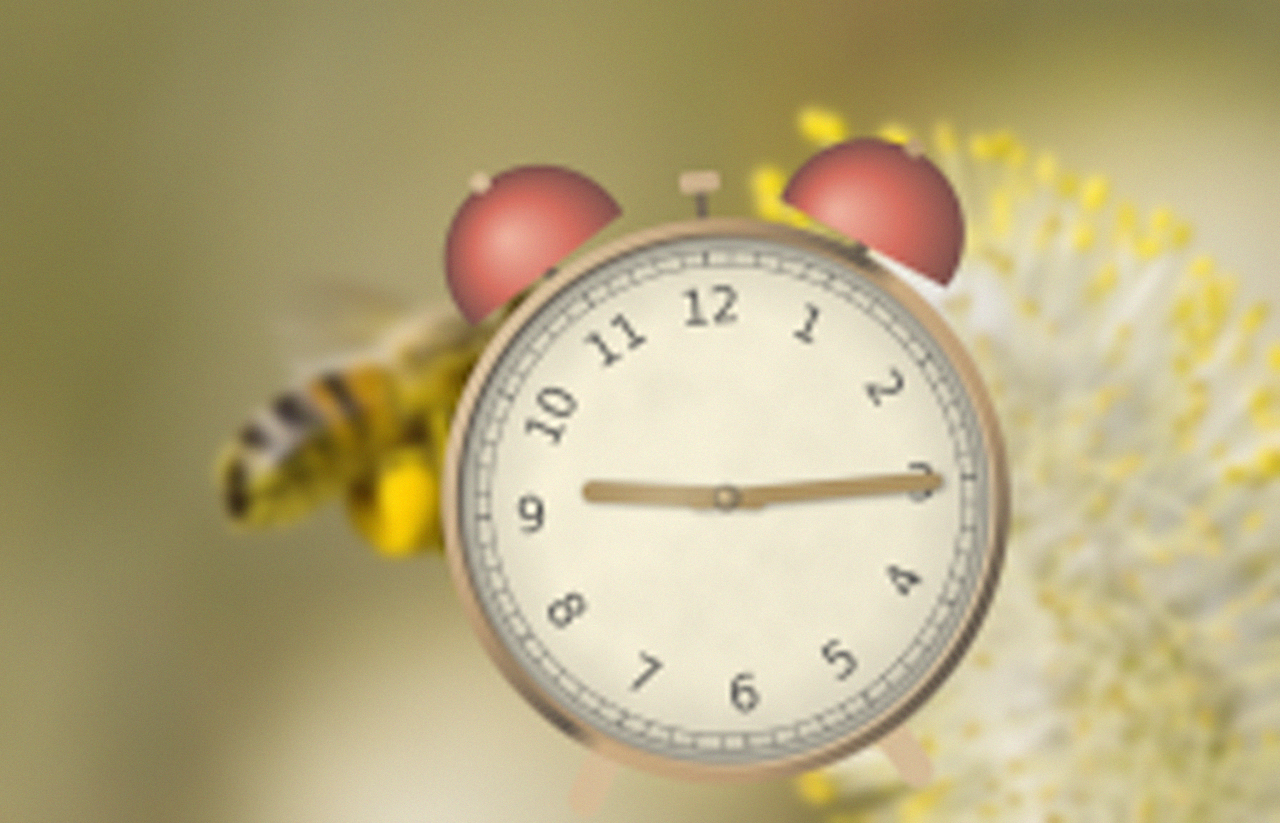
9:15
